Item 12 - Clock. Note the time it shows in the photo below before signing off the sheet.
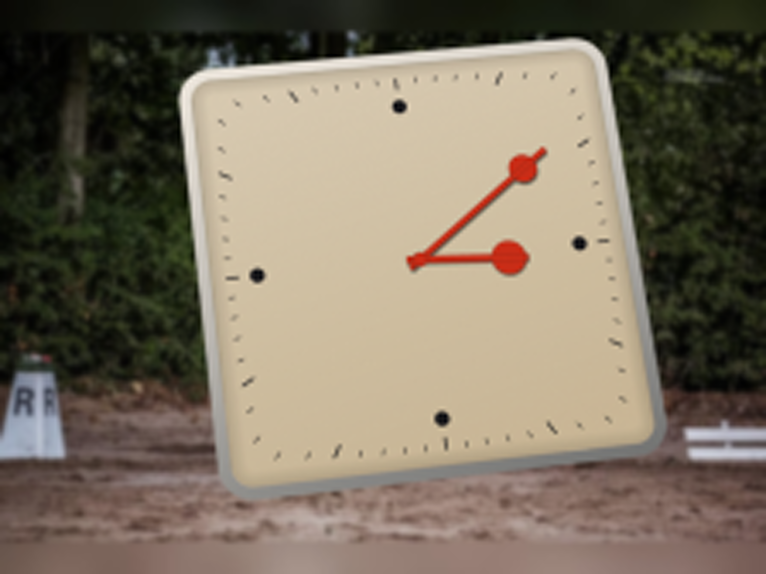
3:09
